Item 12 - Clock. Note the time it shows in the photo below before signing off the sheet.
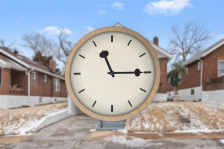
11:15
